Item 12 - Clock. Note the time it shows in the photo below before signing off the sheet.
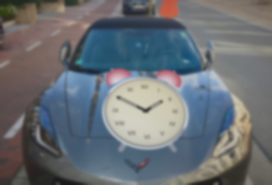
1:50
